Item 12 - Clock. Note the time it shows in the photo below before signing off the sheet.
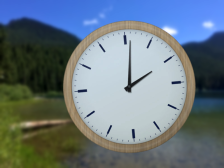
2:01
